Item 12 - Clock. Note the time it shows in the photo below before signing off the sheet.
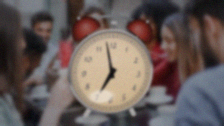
6:58
